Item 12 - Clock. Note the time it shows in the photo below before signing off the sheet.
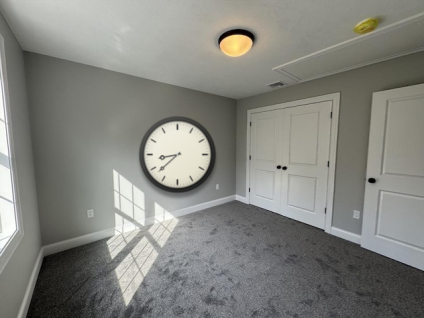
8:38
